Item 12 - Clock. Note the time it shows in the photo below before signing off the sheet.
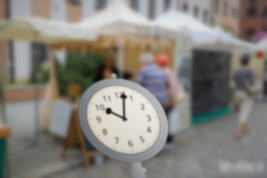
10:02
